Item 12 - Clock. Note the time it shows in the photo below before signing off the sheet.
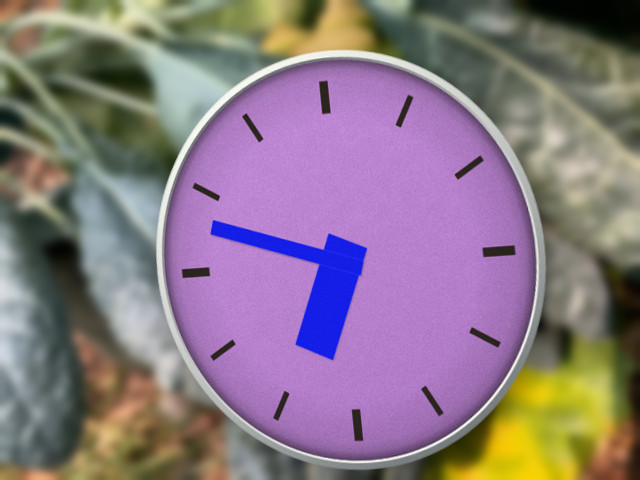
6:48
